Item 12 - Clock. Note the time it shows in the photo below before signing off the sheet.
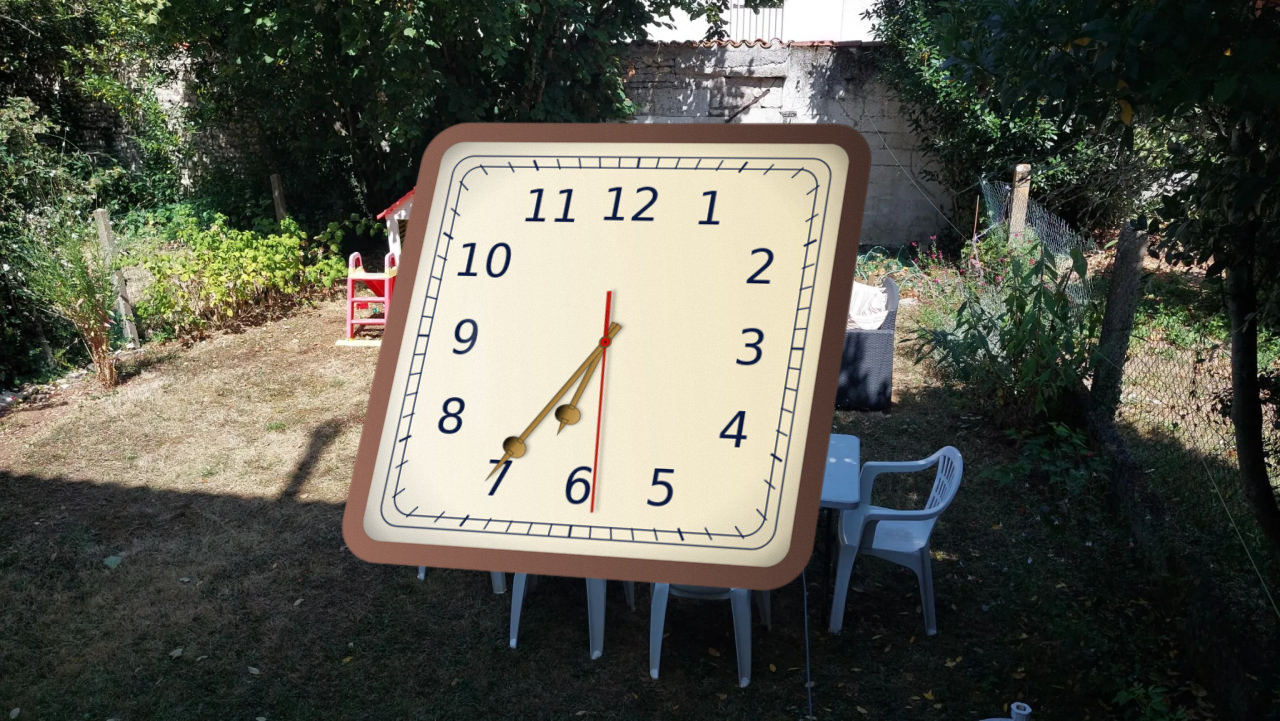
6:35:29
